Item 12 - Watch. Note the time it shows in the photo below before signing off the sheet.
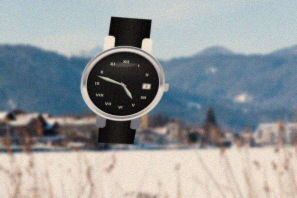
4:48
